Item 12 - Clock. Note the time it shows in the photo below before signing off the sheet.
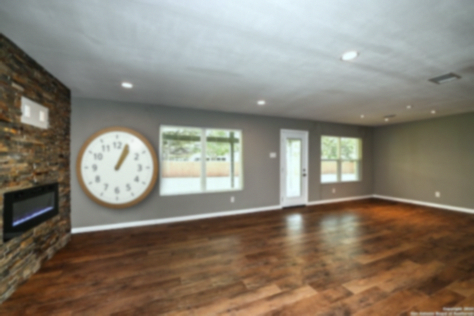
1:04
